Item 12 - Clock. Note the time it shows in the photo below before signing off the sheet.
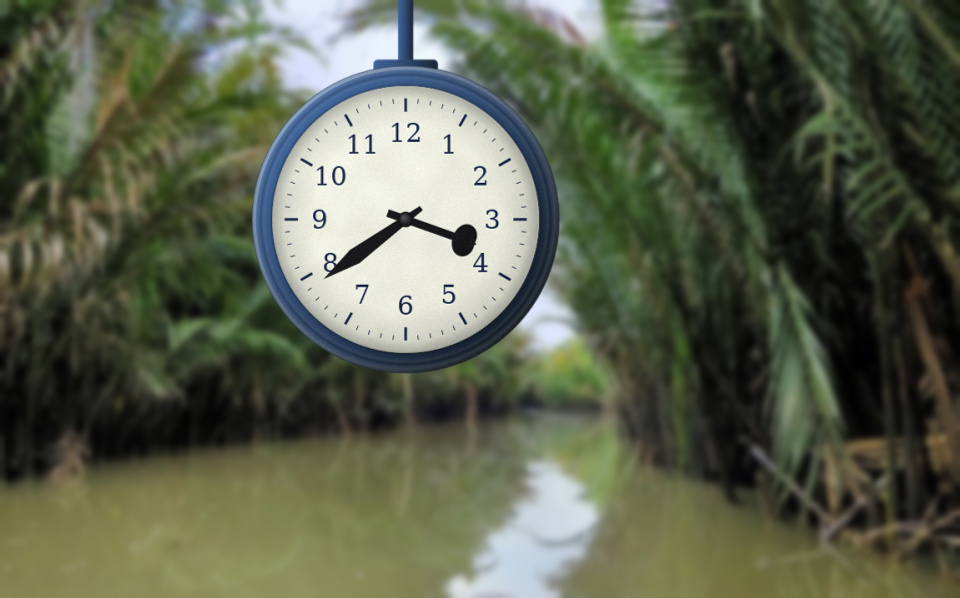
3:39
